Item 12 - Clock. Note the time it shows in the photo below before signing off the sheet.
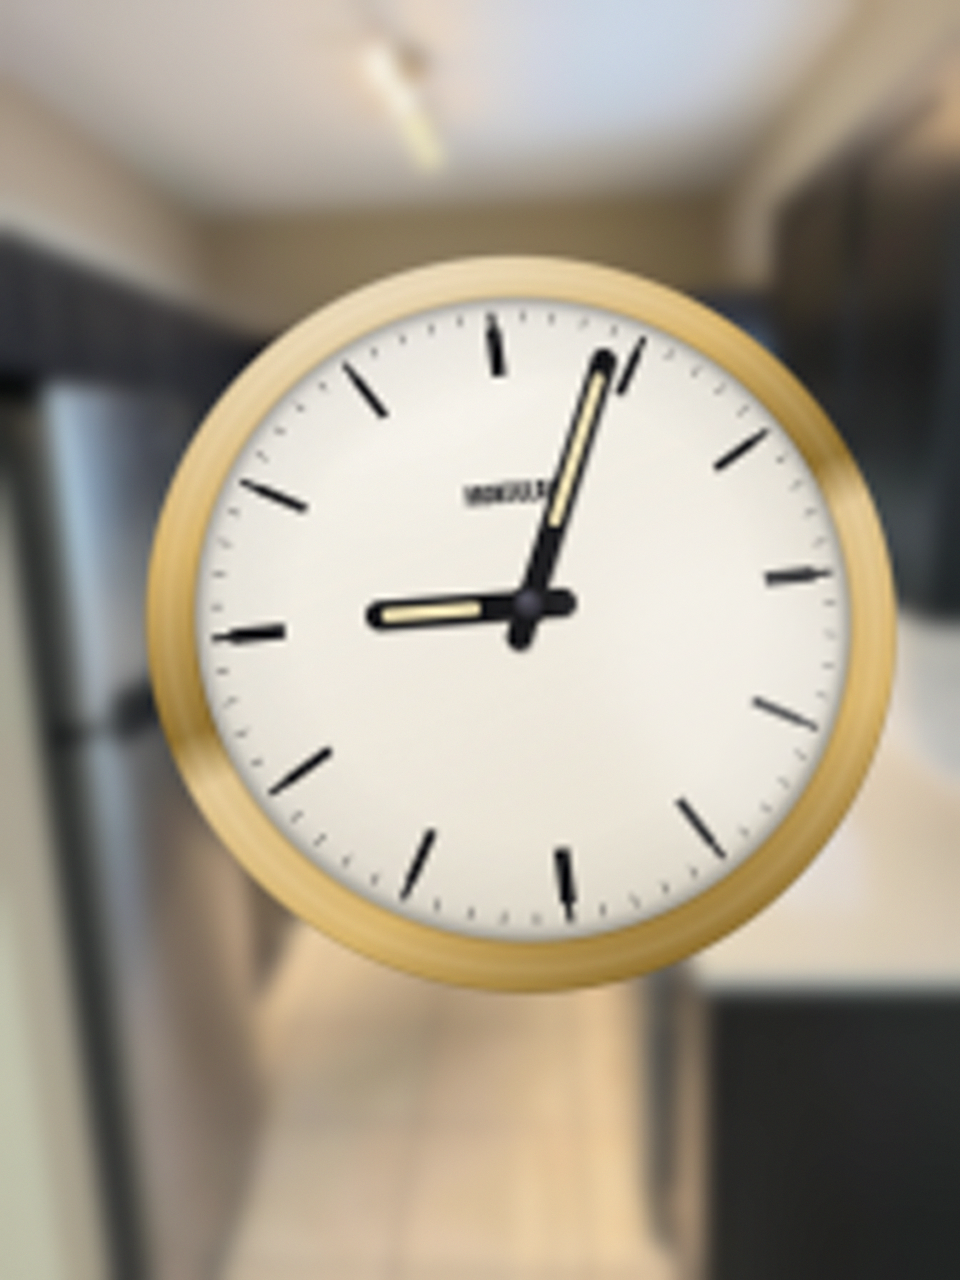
9:04
